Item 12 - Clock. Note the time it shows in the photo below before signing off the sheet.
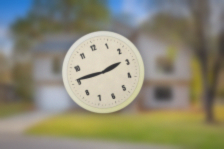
2:46
